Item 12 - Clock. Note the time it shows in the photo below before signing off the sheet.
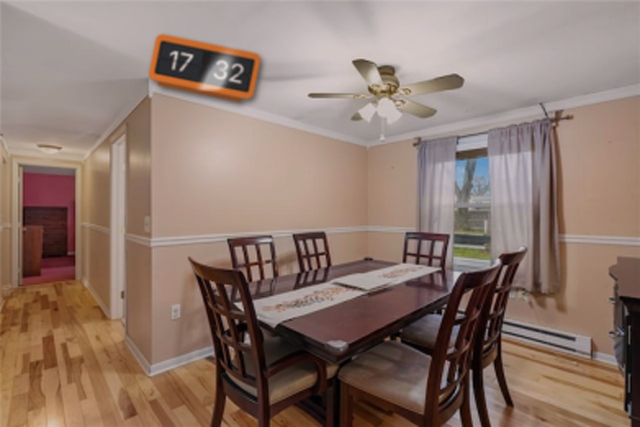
17:32
